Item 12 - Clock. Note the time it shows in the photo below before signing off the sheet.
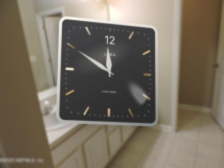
11:50
